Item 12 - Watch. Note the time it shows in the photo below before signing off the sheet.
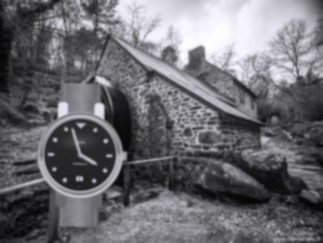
3:57
